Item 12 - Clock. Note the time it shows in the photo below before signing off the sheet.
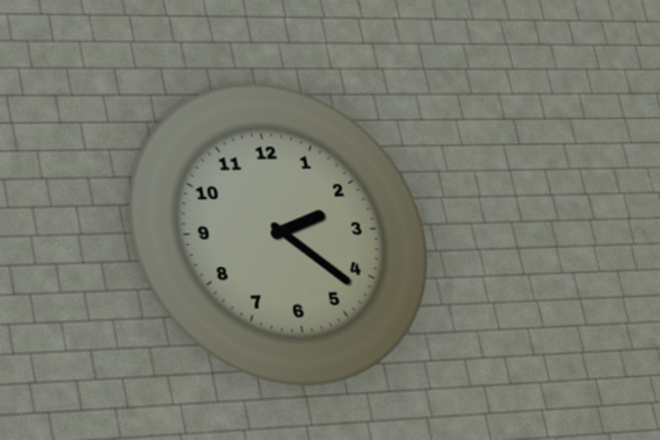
2:22
